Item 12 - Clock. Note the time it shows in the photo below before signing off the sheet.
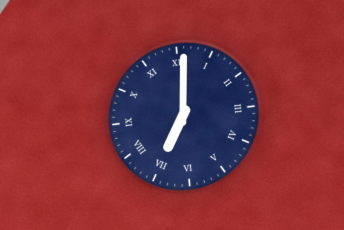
7:01
